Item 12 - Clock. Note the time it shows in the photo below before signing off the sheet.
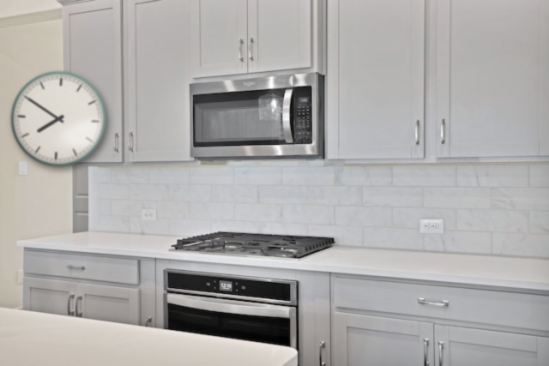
7:50
